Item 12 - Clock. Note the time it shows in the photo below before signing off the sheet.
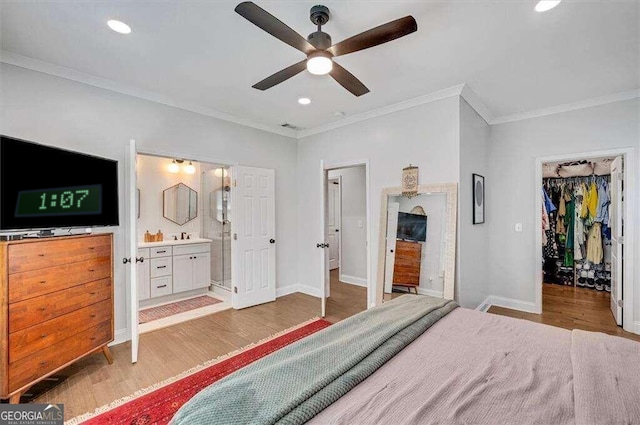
1:07
